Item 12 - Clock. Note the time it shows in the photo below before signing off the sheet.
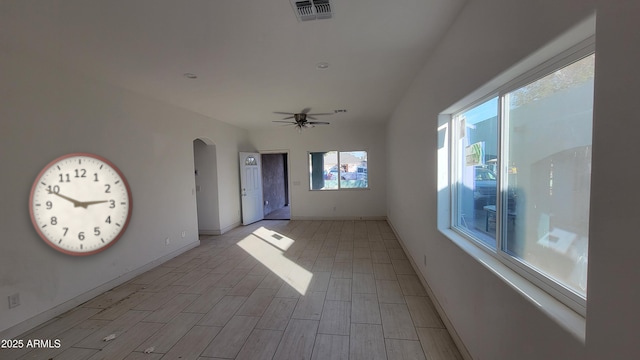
2:49
